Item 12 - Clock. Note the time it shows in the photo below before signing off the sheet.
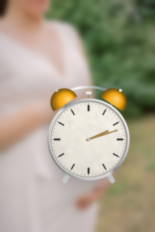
2:12
